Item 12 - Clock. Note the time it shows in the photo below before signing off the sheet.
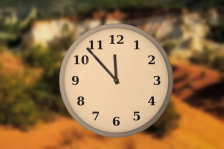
11:53
